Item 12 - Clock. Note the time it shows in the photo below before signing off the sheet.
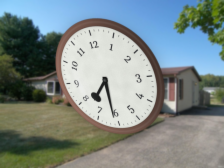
7:31
